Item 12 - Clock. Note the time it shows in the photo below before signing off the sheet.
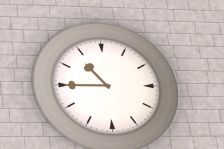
10:45
